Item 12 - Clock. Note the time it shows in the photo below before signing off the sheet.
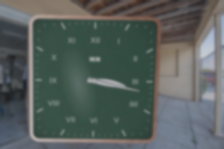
3:17
